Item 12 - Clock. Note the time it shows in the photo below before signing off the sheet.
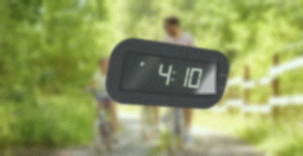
4:10
